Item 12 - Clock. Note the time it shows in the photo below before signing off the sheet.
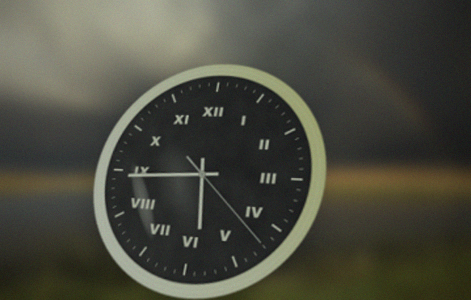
5:44:22
